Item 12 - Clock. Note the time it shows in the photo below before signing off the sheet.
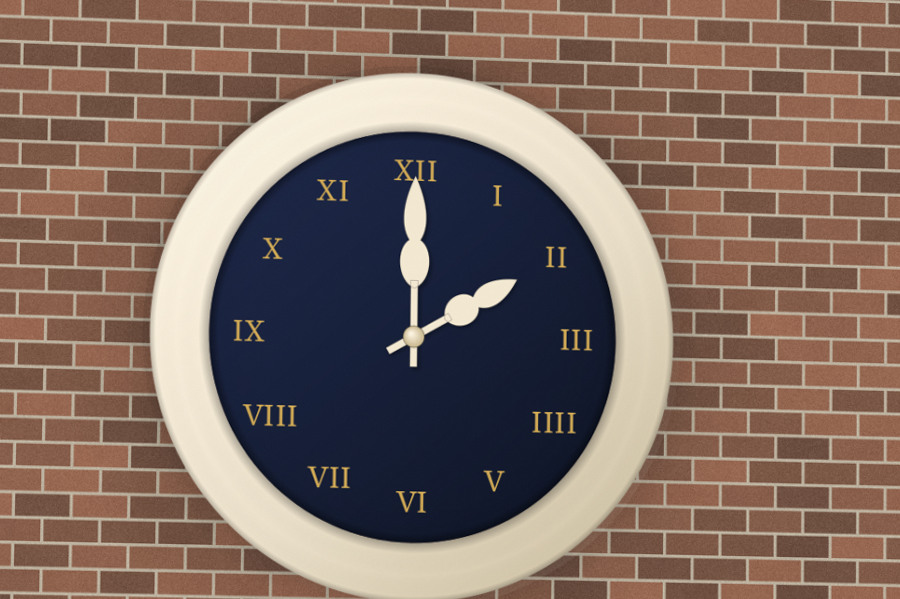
2:00
